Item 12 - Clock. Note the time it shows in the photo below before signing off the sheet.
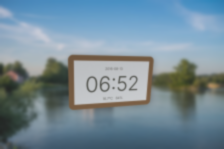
6:52
